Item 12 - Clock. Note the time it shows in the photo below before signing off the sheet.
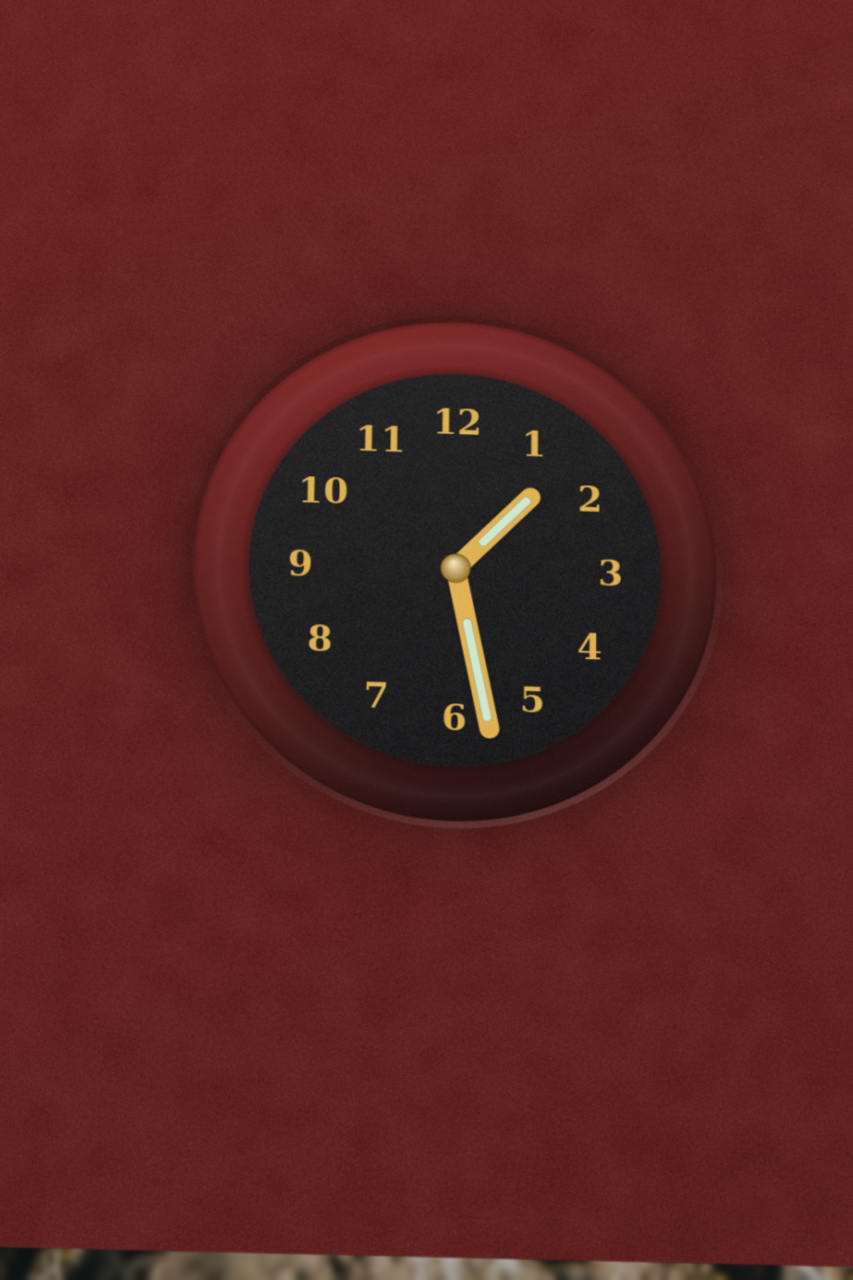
1:28
